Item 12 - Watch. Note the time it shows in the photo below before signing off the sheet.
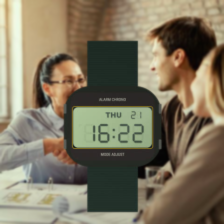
16:22
